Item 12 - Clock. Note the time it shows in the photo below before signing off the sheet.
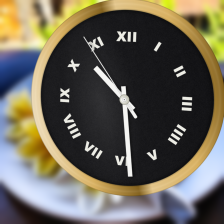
10:28:54
